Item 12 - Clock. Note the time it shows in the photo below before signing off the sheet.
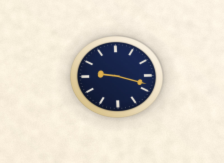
9:18
